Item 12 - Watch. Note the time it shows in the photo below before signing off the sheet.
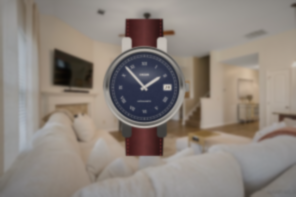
1:53
